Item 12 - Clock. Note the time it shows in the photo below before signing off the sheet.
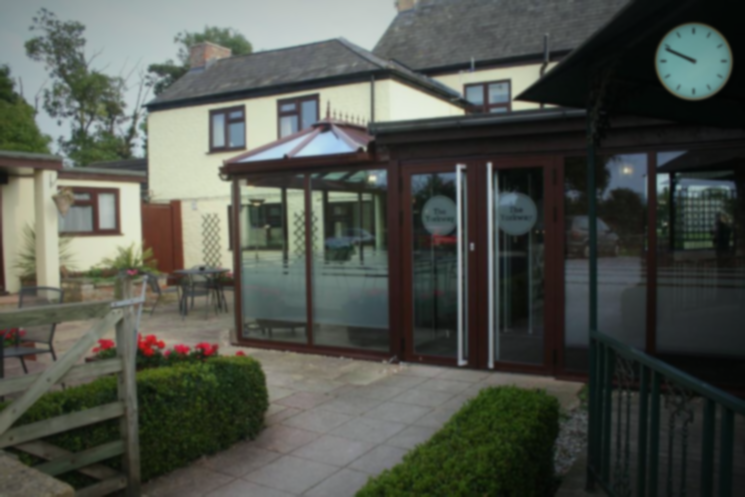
9:49
